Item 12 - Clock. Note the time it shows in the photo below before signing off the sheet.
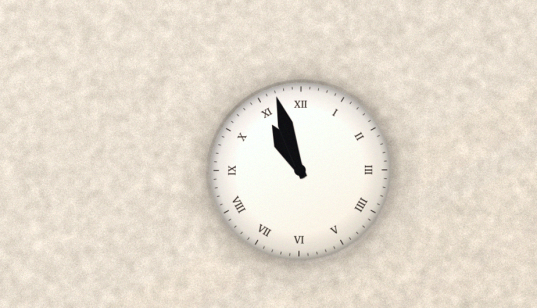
10:57
